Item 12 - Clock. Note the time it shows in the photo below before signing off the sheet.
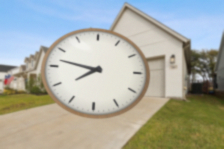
7:47
